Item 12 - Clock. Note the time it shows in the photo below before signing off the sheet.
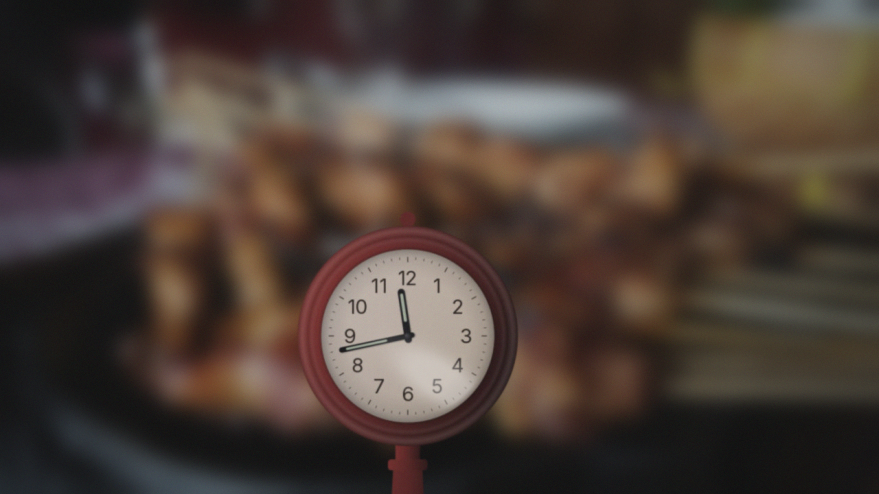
11:43
